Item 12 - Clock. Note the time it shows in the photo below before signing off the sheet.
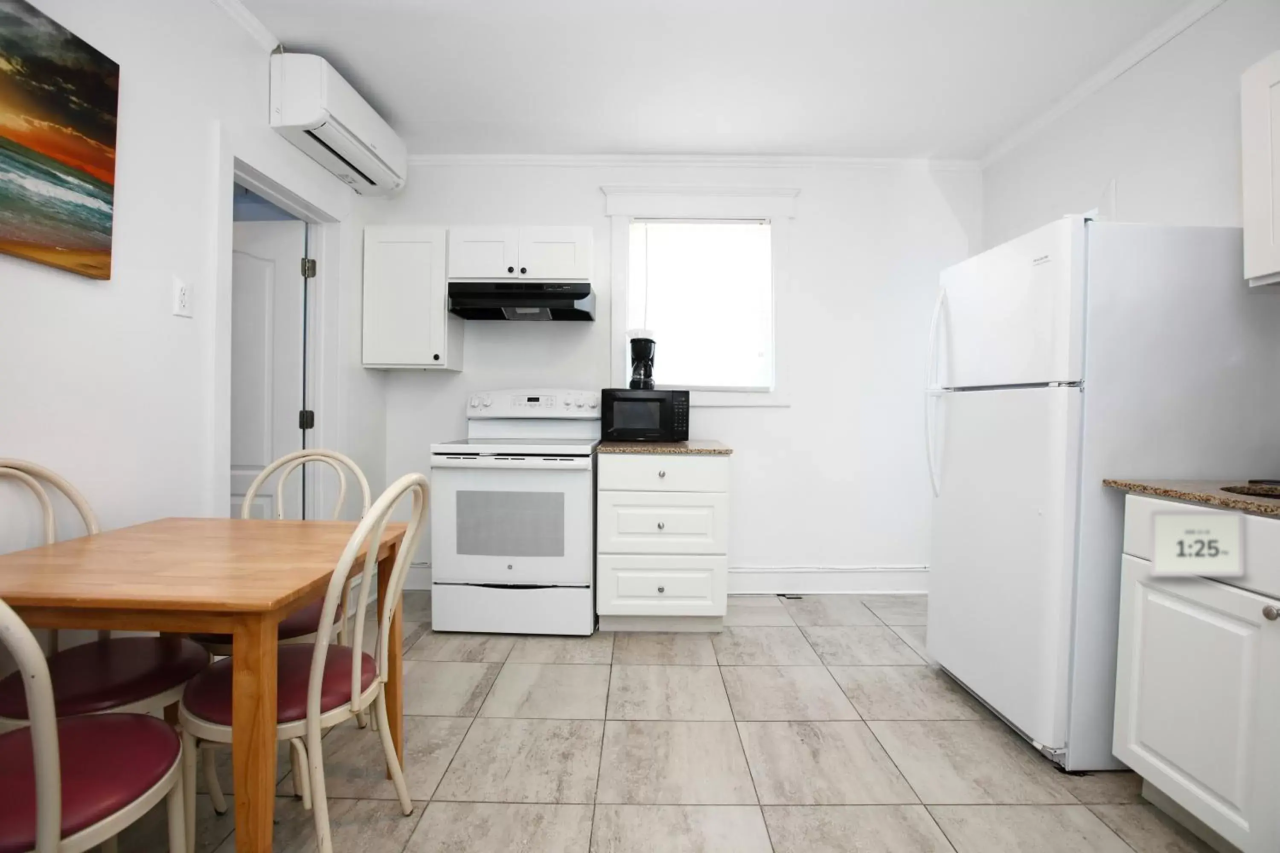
1:25
